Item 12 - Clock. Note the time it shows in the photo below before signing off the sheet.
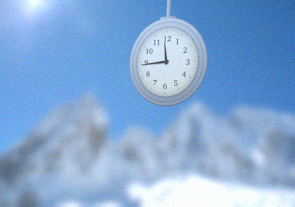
11:44
